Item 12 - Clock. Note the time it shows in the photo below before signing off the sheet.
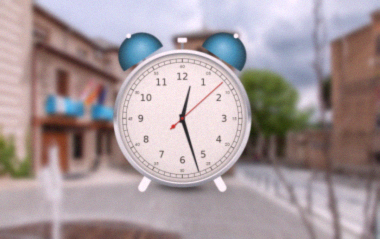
12:27:08
